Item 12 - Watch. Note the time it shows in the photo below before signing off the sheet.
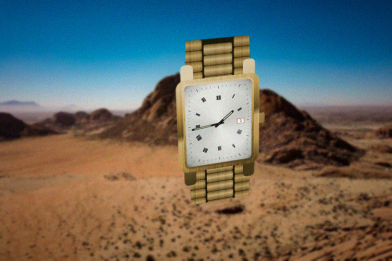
1:44
